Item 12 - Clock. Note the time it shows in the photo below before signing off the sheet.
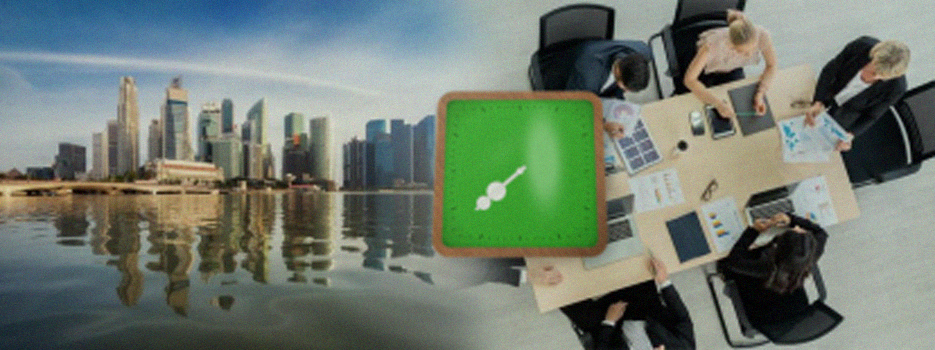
7:38
